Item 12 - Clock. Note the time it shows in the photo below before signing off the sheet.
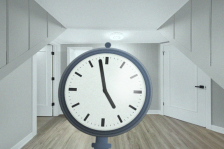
4:58
